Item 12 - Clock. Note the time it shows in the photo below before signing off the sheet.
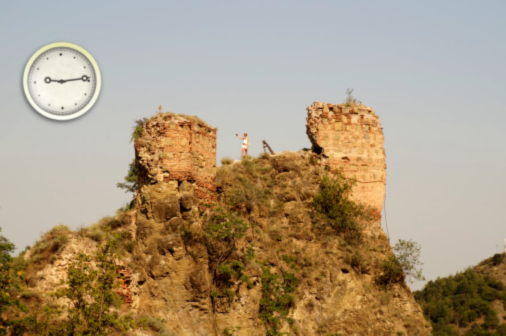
9:14
